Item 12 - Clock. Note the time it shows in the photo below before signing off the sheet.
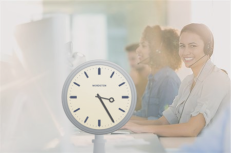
3:25
